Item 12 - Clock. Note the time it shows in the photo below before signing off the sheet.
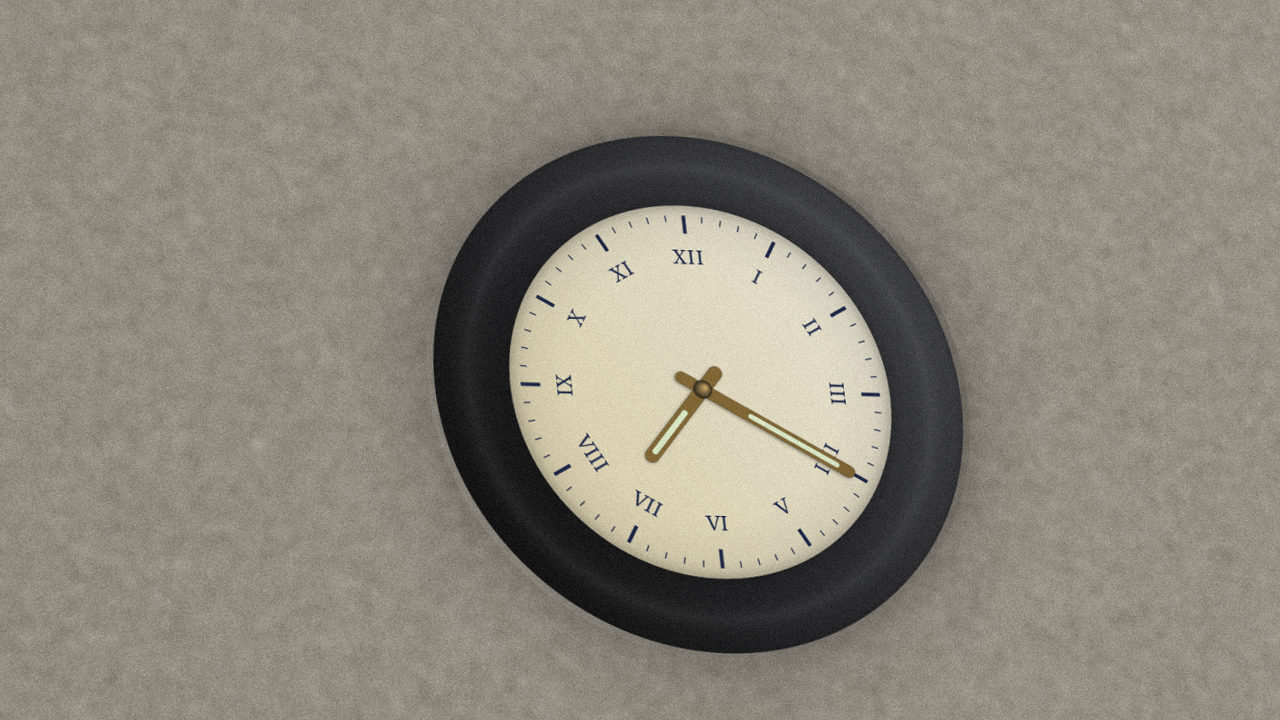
7:20
